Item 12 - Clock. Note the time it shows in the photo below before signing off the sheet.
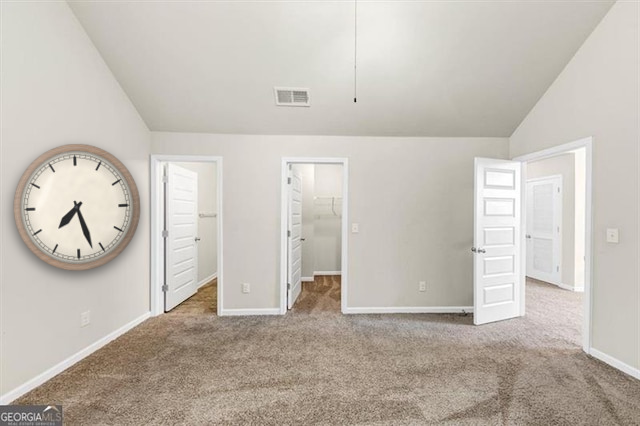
7:27
